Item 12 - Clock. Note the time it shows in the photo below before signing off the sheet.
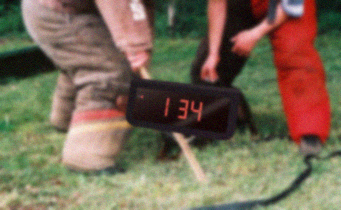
1:34
